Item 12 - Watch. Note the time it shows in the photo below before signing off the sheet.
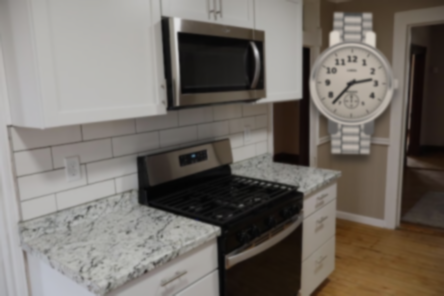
2:37
